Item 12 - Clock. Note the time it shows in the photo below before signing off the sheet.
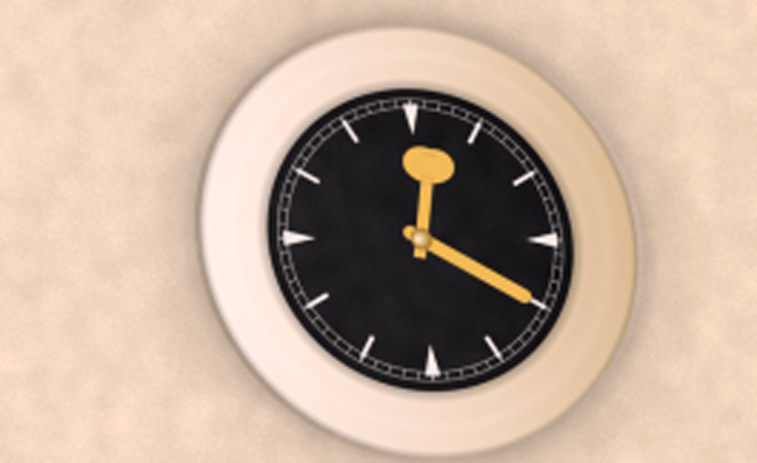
12:20
